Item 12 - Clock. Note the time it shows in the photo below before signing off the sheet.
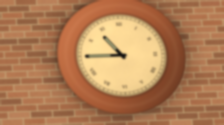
10:45
